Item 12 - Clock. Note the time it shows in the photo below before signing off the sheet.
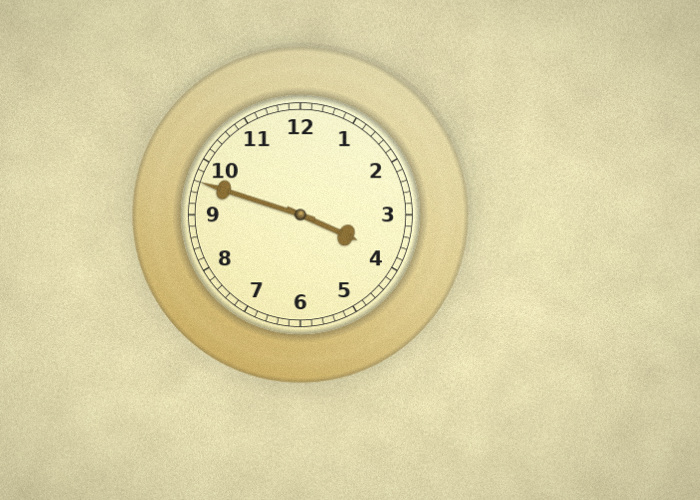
3:48
